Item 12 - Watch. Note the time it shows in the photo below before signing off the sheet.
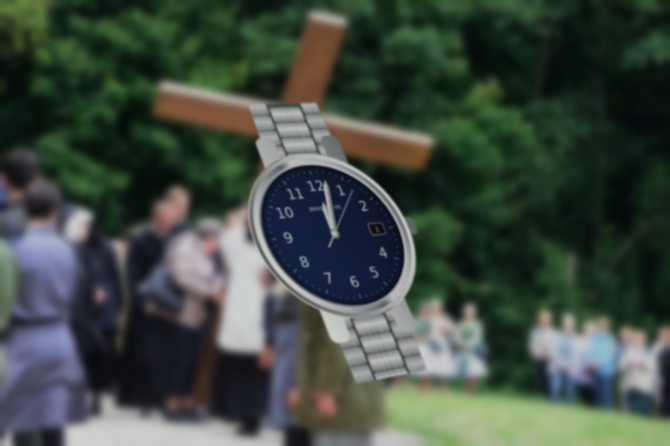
12:02:07
